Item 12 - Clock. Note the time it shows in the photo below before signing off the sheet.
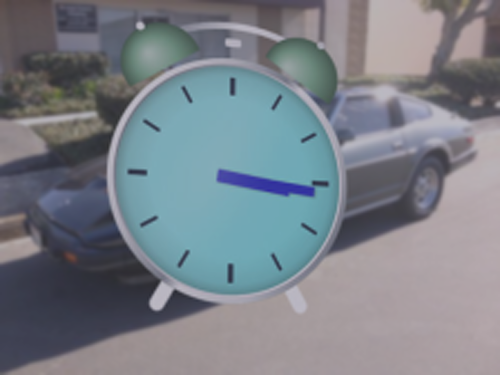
3:16
